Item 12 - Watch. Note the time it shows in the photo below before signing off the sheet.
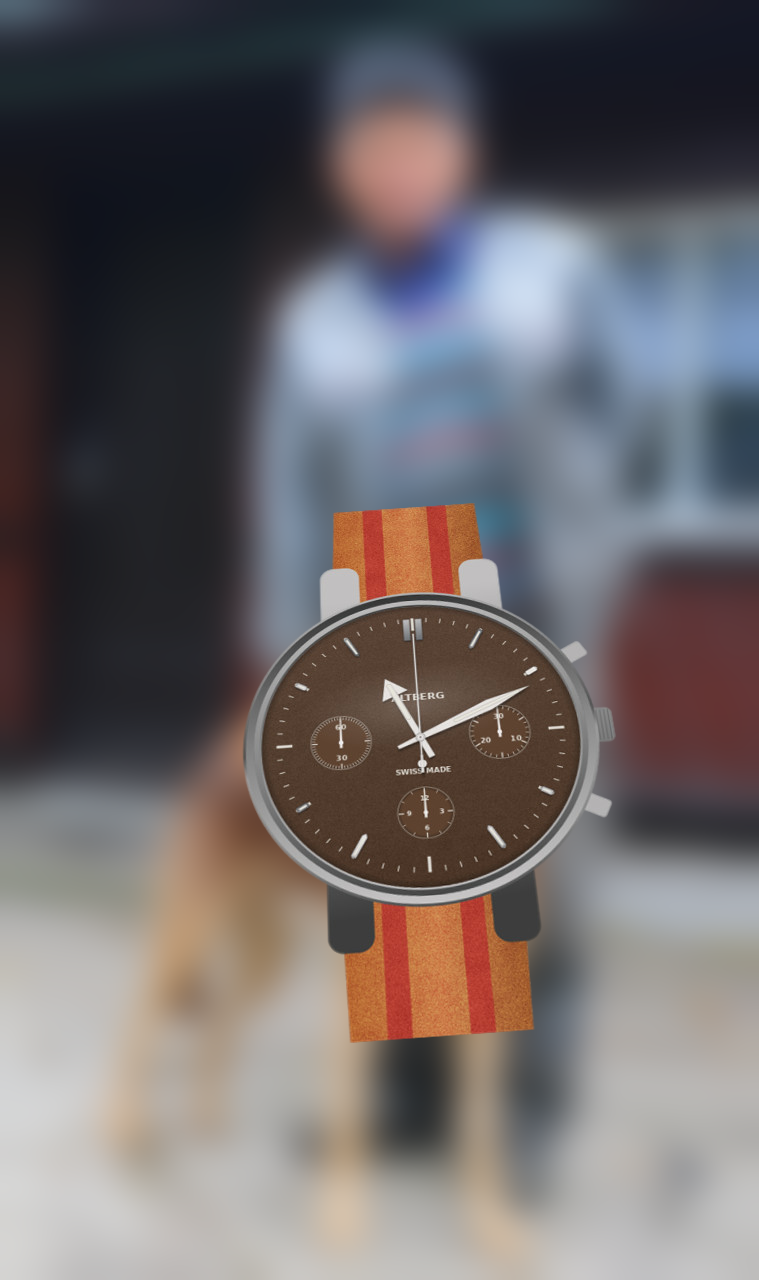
11:11
